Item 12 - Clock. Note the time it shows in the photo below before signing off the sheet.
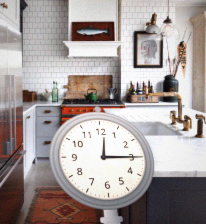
12:15
